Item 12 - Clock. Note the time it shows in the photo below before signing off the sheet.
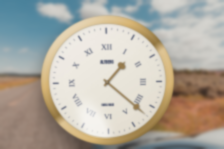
1:22
